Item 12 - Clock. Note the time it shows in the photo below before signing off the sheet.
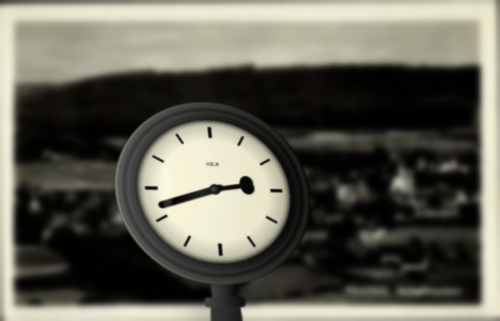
2:42
